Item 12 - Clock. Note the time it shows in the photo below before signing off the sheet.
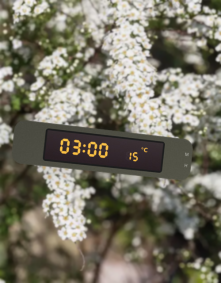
3:00
